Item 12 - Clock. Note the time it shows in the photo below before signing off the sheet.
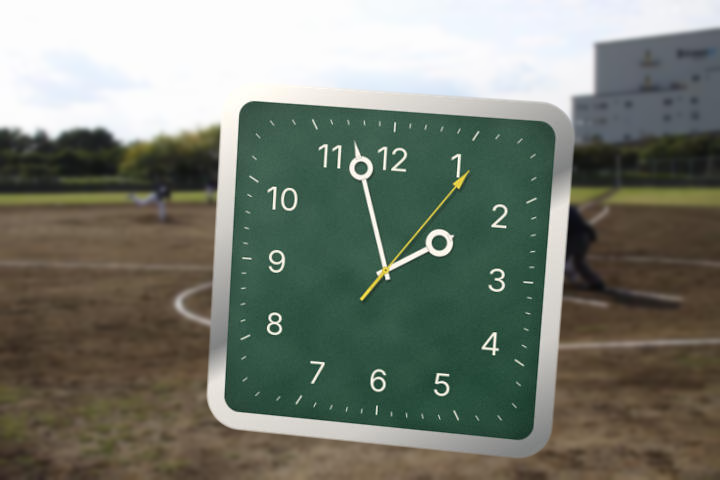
1:57:06
